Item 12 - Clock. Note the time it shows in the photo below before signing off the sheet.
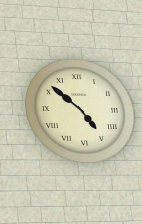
4:52
